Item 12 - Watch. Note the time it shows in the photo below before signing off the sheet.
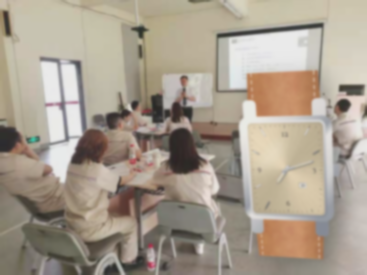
7:12
